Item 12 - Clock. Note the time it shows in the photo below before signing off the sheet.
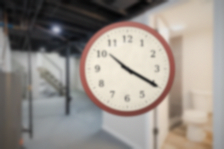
10:20
